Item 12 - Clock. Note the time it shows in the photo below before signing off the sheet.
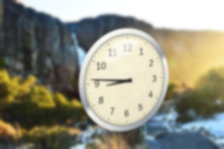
8:46
